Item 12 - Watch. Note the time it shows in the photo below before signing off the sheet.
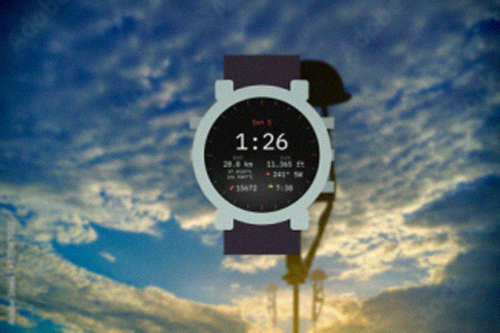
1:26
